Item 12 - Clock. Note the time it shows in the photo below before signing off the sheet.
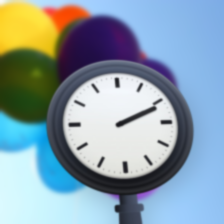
2:11
